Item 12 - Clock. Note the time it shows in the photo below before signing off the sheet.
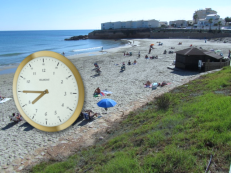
7:45
